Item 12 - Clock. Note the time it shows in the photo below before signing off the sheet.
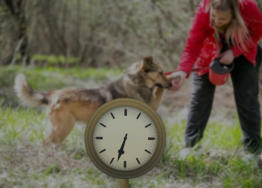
6:33
